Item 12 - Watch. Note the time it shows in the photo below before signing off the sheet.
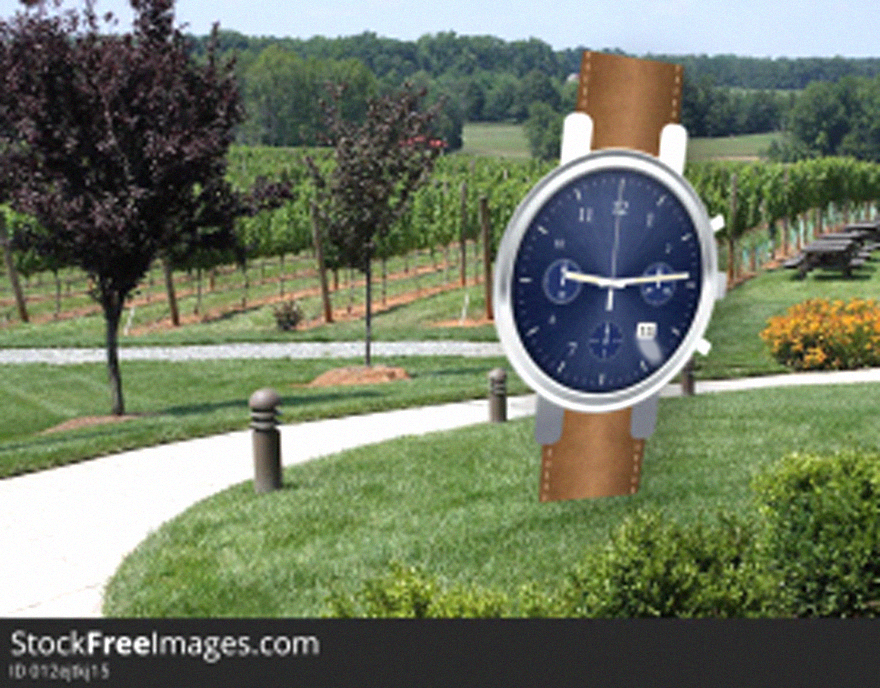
9:14
